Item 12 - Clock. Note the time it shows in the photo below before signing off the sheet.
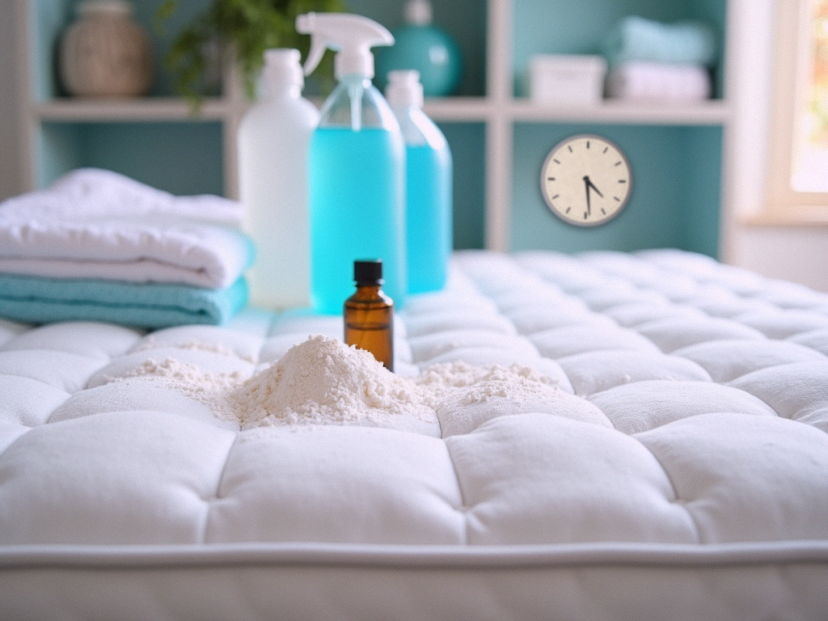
4:29
